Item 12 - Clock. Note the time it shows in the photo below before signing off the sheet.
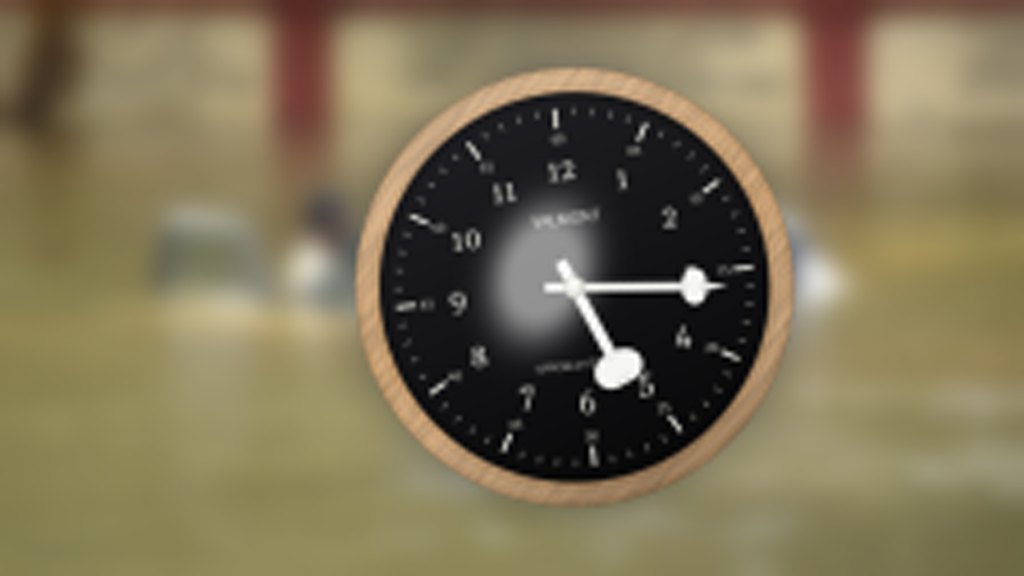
5:16
